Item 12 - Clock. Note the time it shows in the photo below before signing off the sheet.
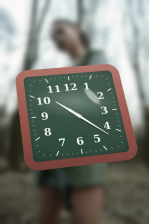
10:22
